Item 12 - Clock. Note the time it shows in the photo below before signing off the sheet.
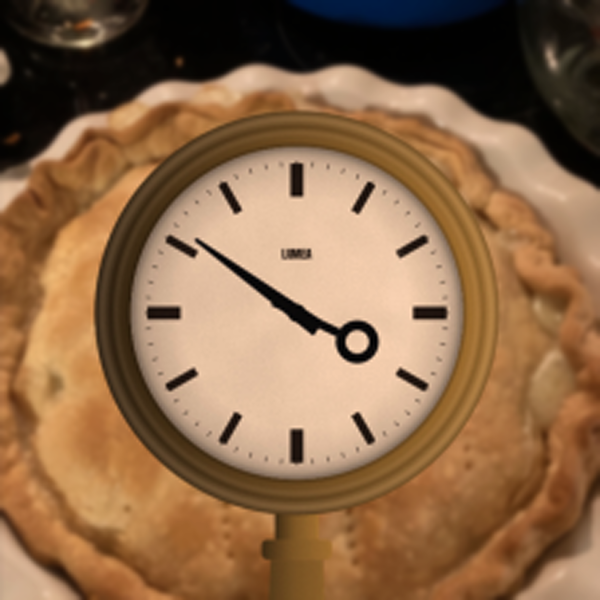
3:51
